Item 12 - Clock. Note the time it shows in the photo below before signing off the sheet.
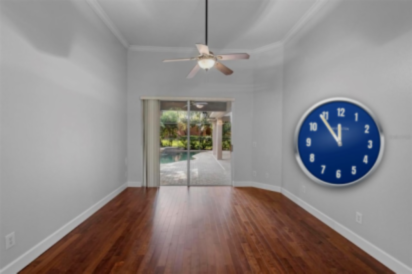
11:54
